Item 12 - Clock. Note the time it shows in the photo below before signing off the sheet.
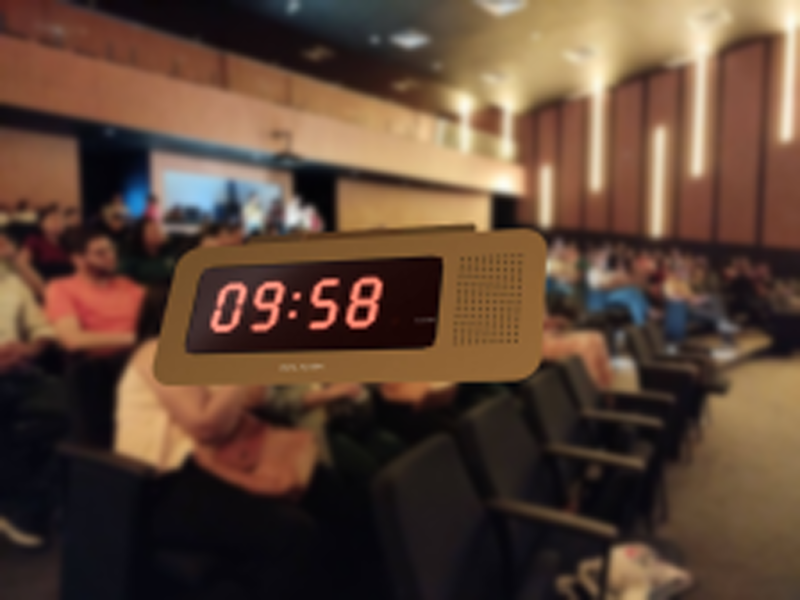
9:58
